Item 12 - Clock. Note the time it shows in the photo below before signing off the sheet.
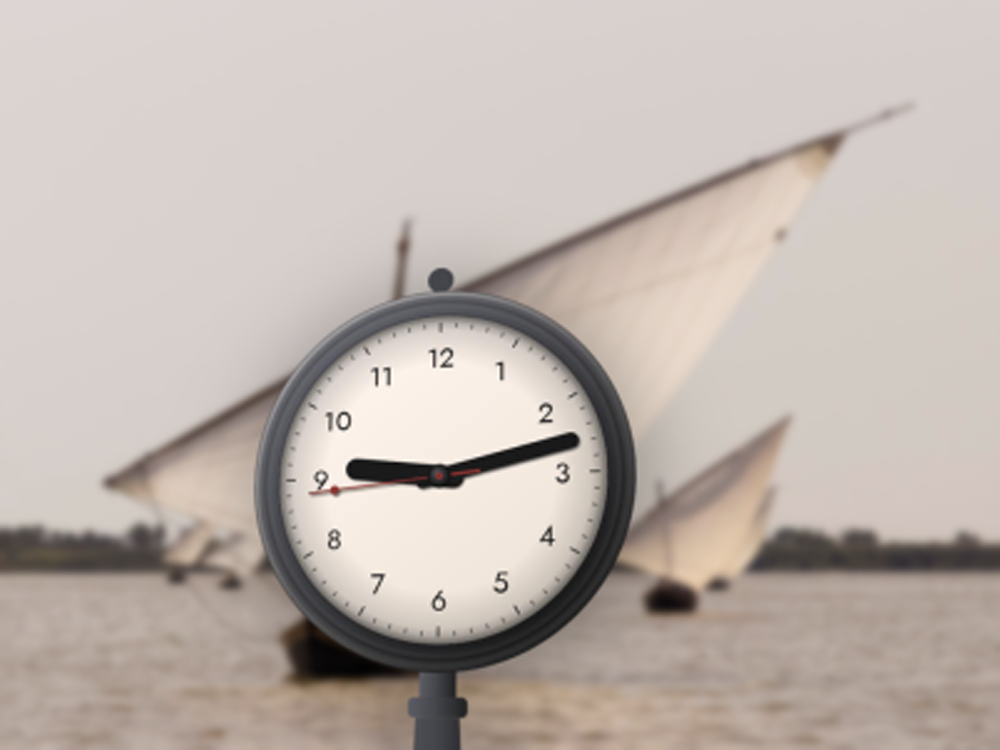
9:12:44
